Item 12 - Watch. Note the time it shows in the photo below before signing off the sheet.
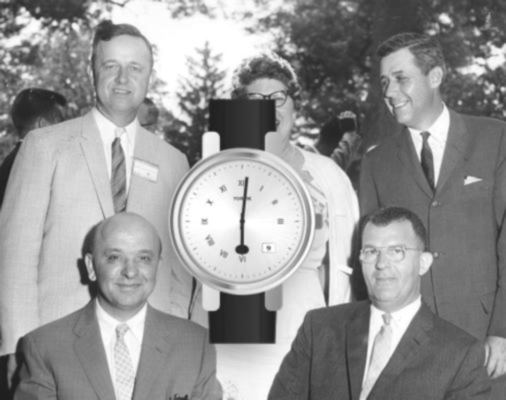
6:01
